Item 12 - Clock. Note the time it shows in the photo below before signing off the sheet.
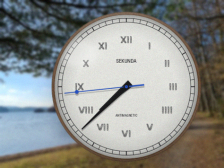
7:37:44
